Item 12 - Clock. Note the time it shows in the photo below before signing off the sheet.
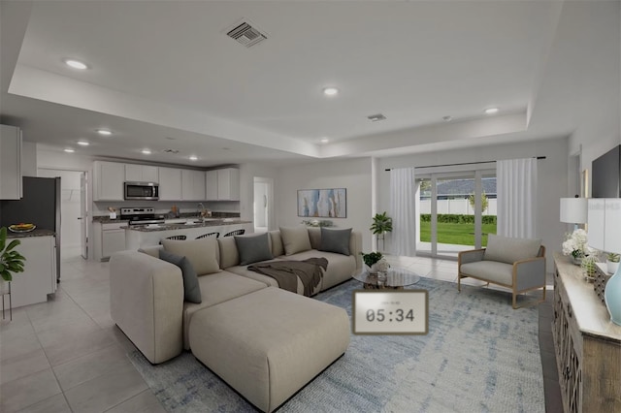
5:34
